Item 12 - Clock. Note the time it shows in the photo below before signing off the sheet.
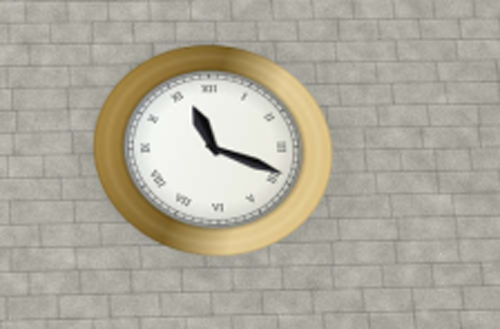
11:19
